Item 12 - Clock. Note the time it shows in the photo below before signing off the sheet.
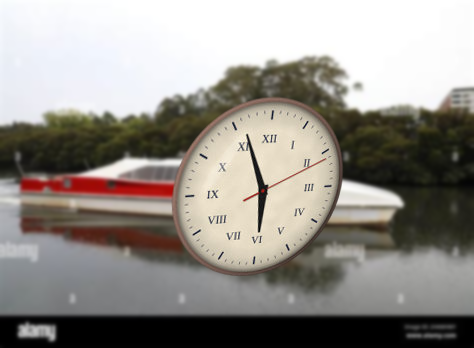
5:56:11
